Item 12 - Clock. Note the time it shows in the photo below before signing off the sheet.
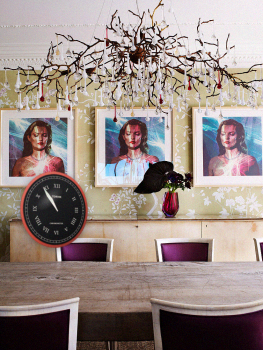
10:54
